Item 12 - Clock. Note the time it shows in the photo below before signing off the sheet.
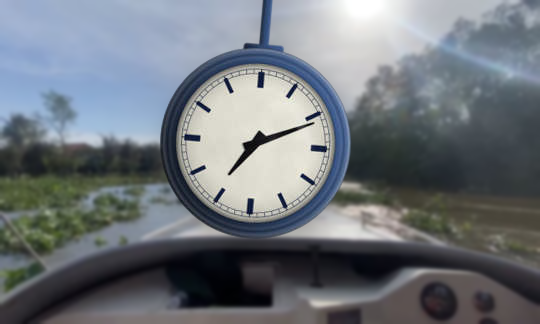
7:11
